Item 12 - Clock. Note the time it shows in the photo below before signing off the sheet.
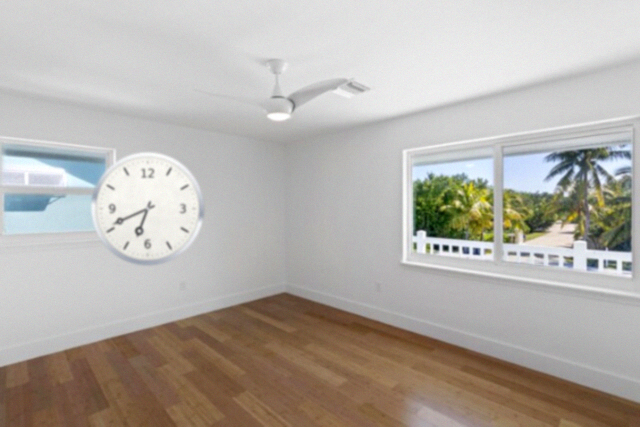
6:41
